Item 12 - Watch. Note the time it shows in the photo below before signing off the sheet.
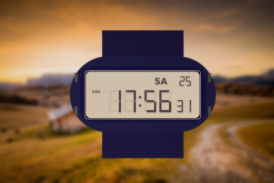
17:56:31
